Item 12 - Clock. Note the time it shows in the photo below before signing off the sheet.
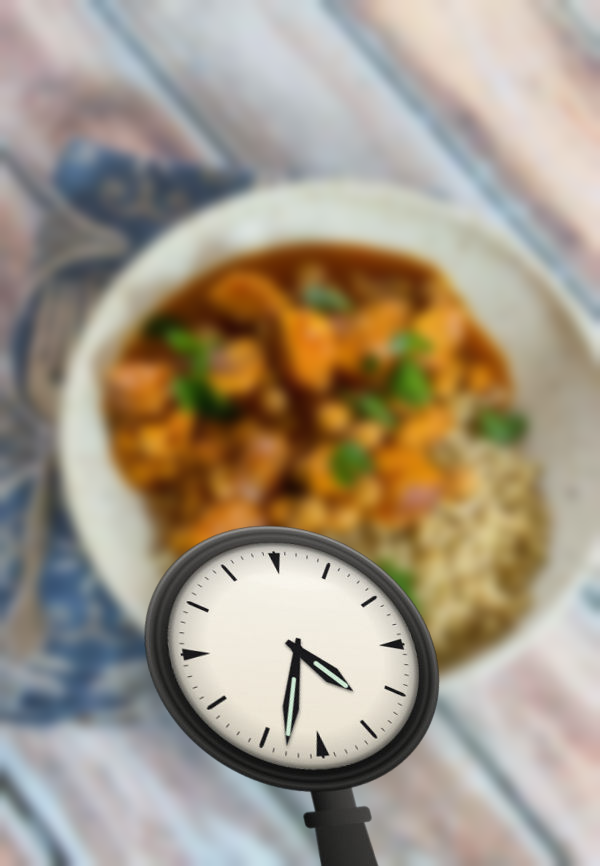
4:33
